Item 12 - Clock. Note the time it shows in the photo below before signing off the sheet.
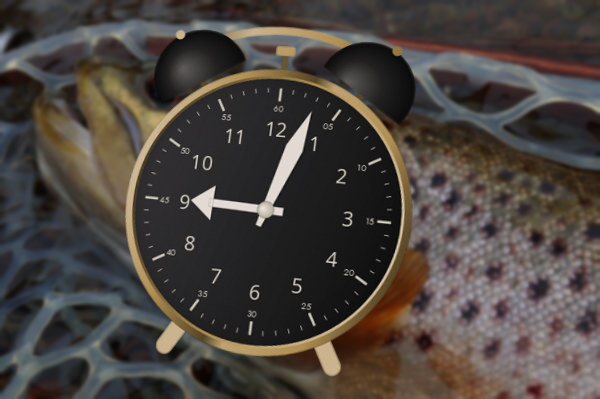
9:03
